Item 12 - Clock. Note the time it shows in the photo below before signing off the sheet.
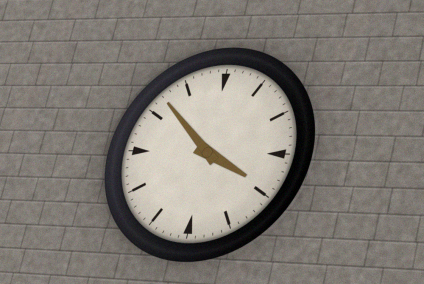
3:52
